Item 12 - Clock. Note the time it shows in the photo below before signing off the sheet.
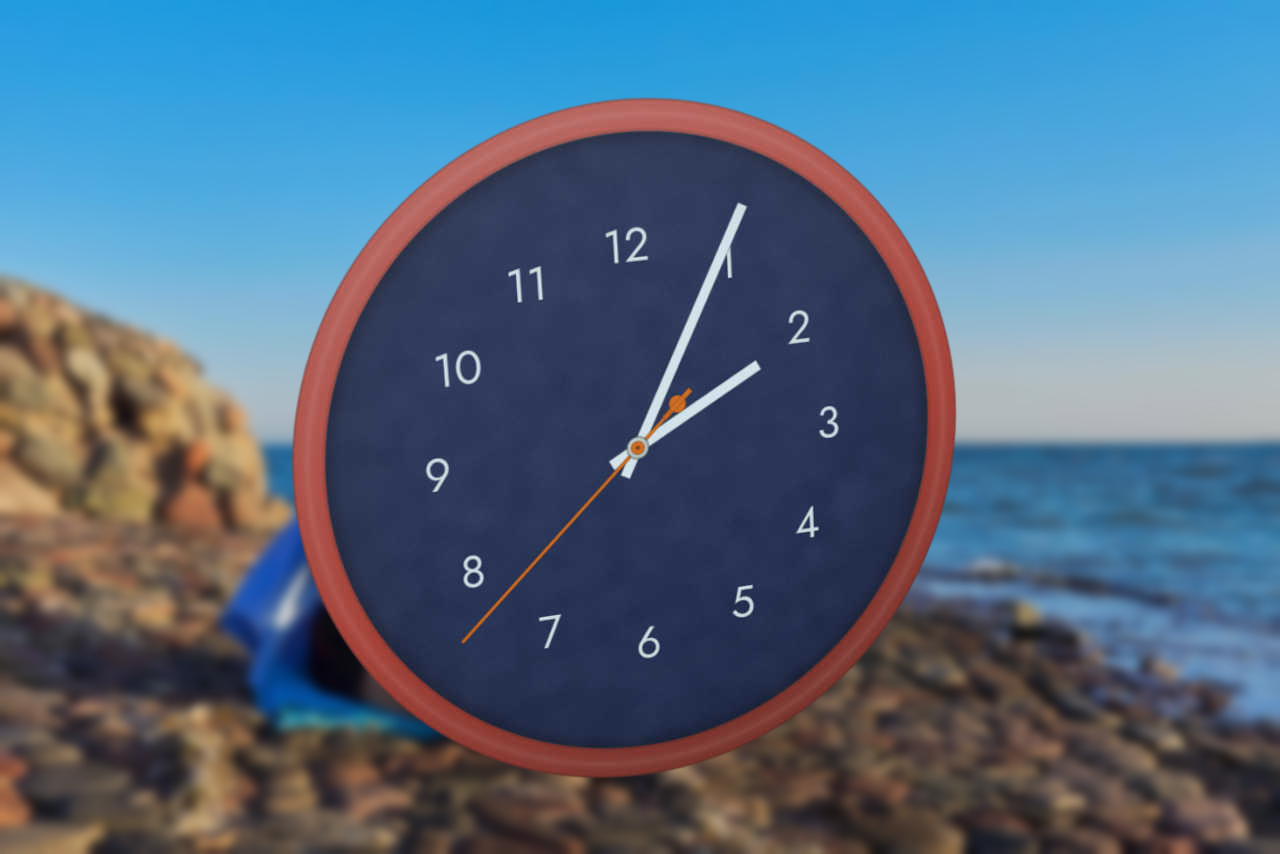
2:04:38
